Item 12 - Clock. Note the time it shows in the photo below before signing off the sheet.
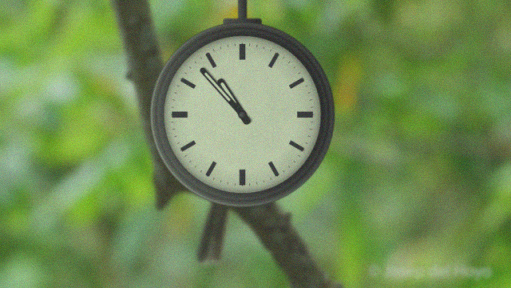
10:53
